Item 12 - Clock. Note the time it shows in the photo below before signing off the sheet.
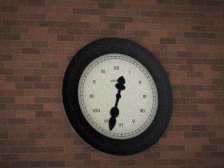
12:33
